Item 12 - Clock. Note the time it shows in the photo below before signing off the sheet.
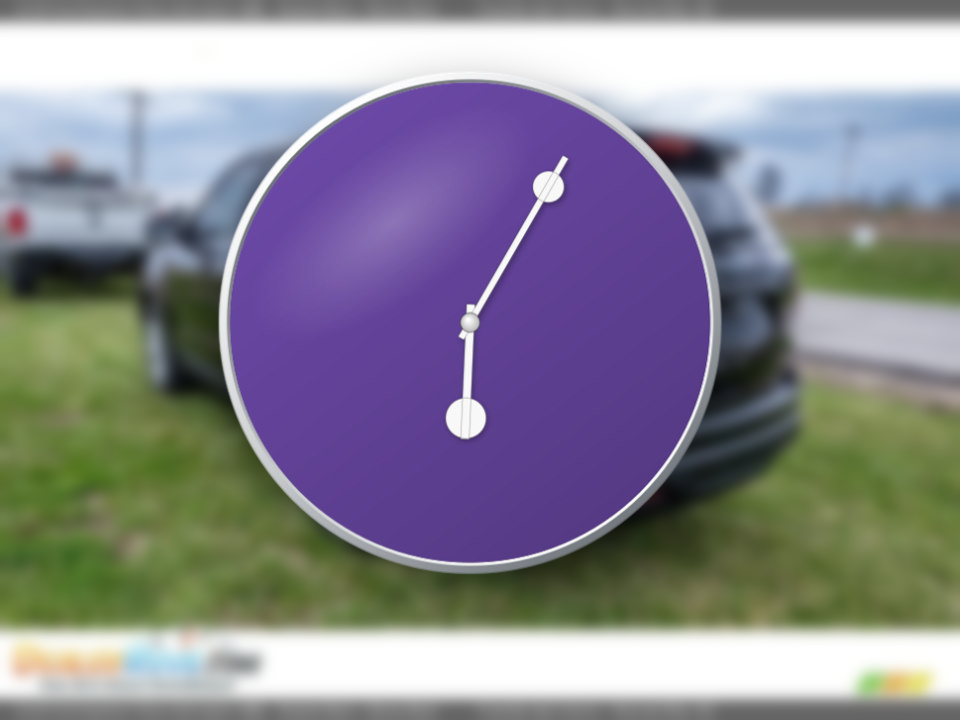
6:05
